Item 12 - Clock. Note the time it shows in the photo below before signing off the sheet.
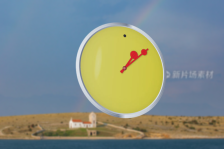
1:08
